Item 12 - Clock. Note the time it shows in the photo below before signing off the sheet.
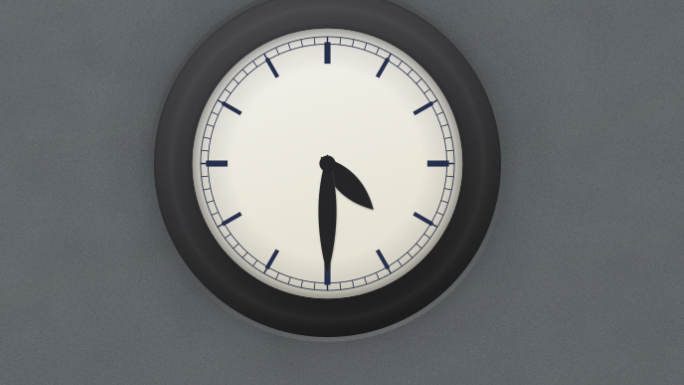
4:30
